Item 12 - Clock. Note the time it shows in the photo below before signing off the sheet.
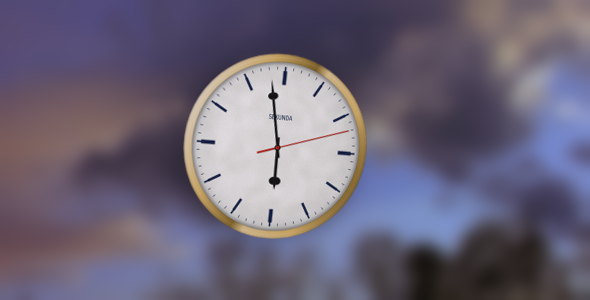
5:58:12
